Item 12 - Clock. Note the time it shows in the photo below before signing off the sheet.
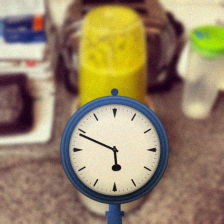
5:49
